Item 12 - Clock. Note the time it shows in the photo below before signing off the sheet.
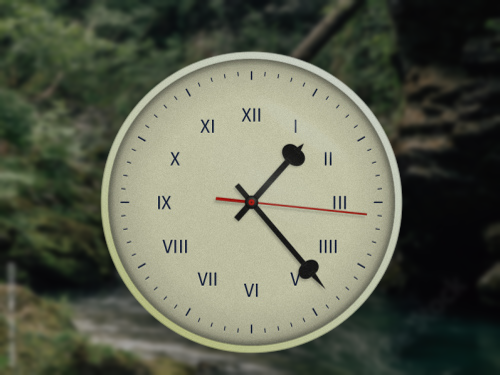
1:23:16
